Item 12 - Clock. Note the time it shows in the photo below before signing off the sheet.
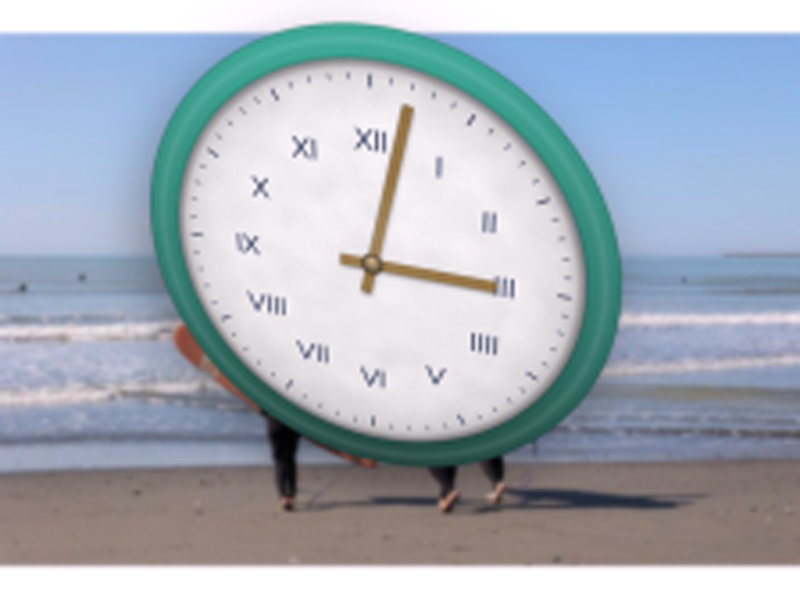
3:02
